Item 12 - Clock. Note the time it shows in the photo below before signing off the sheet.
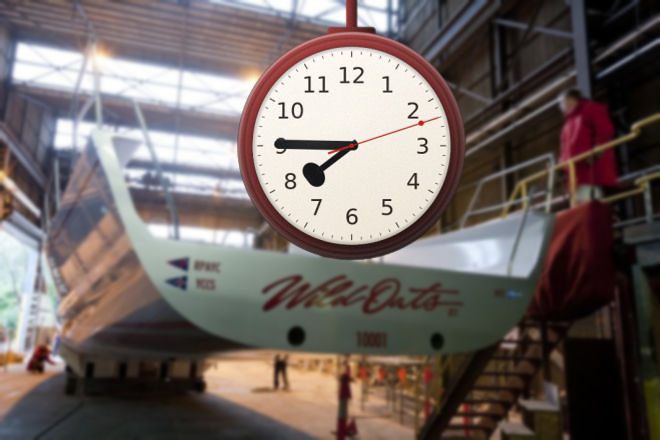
7:45:12
